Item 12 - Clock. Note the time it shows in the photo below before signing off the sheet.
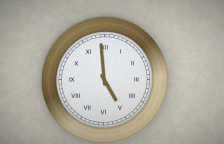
4:59
